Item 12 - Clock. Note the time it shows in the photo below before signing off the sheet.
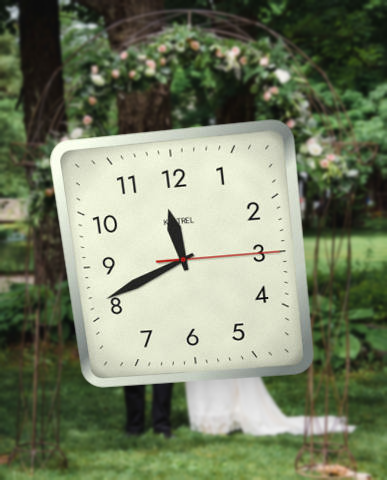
11:41:15
